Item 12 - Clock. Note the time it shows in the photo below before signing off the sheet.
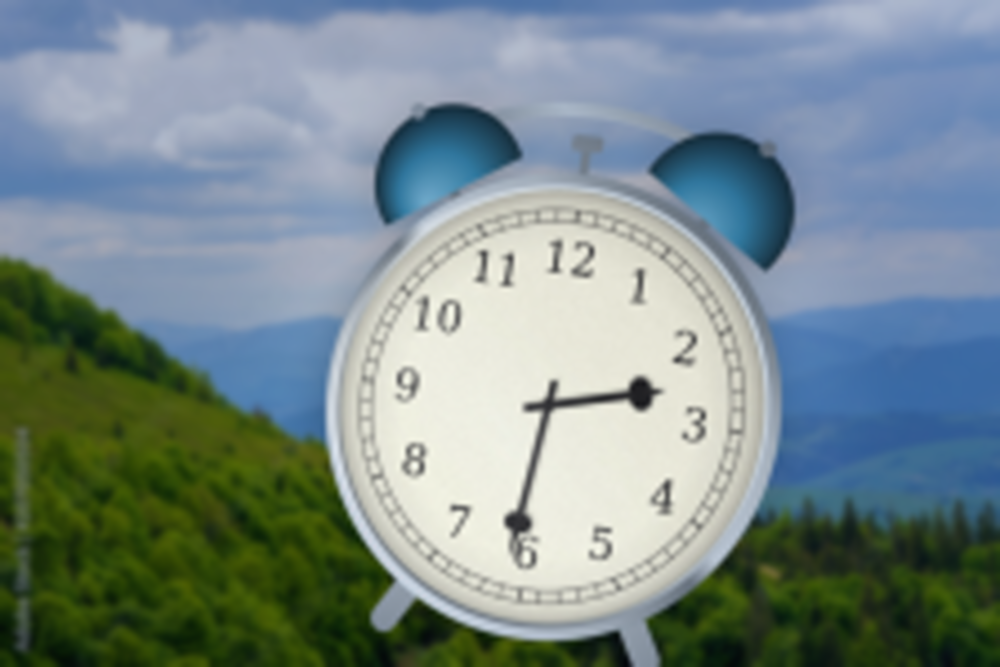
2:31
